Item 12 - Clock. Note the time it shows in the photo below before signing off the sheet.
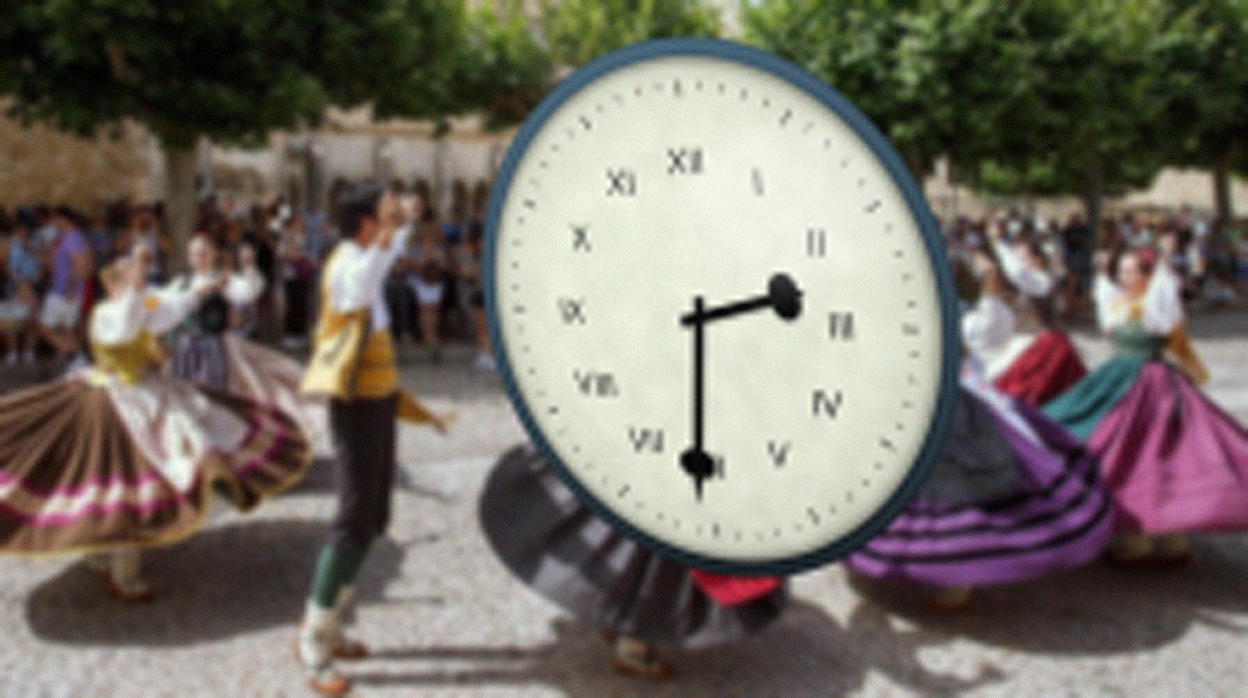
2:31
